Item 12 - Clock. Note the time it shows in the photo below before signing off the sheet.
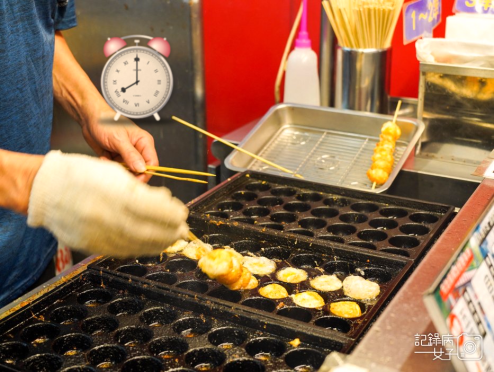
8:00
